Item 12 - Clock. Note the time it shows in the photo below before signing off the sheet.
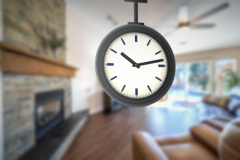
10:13
